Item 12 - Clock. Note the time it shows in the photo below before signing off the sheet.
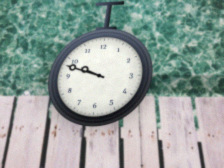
9:48
